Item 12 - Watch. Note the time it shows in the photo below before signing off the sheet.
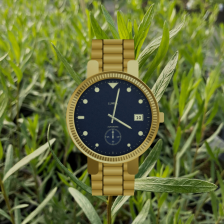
4:02
